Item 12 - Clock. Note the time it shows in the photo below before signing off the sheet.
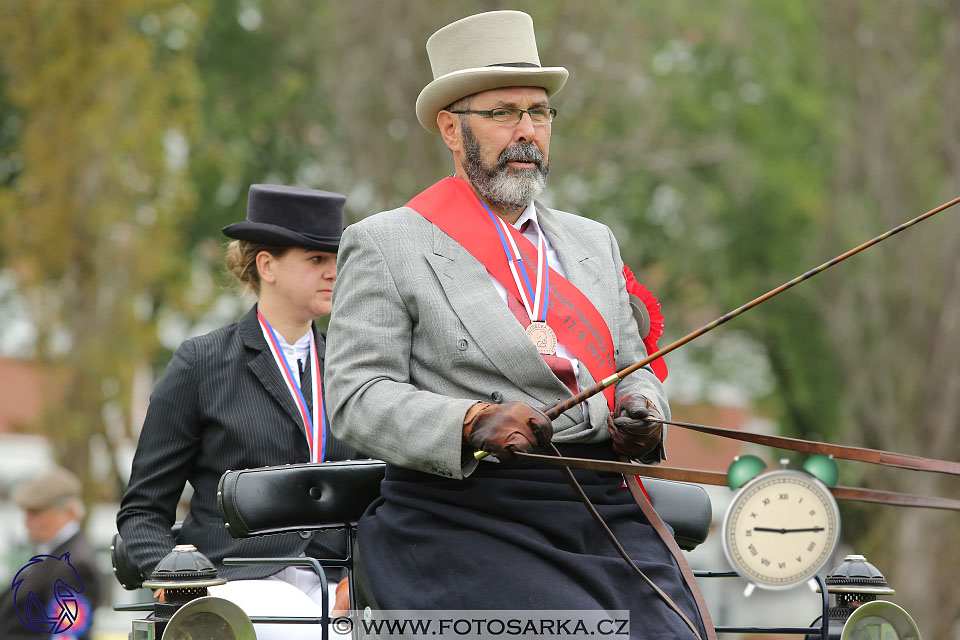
9:15
